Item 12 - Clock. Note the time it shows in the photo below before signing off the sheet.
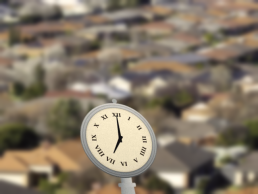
7:00
